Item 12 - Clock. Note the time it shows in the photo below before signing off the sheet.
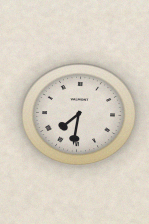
7:31
